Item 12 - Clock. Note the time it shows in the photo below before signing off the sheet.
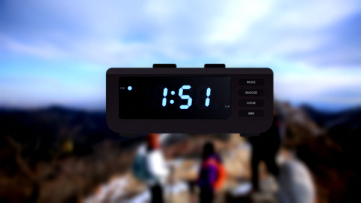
1:51
